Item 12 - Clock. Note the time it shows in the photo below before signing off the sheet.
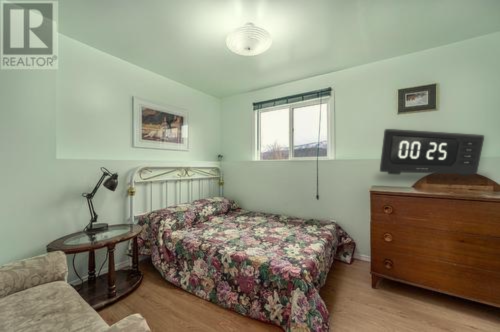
0:25
